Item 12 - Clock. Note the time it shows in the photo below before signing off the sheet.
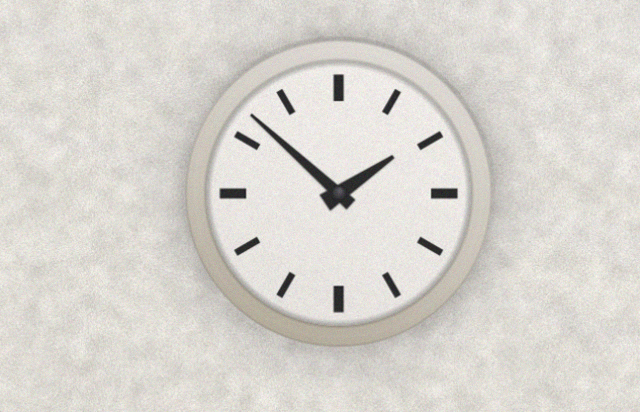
1:52
